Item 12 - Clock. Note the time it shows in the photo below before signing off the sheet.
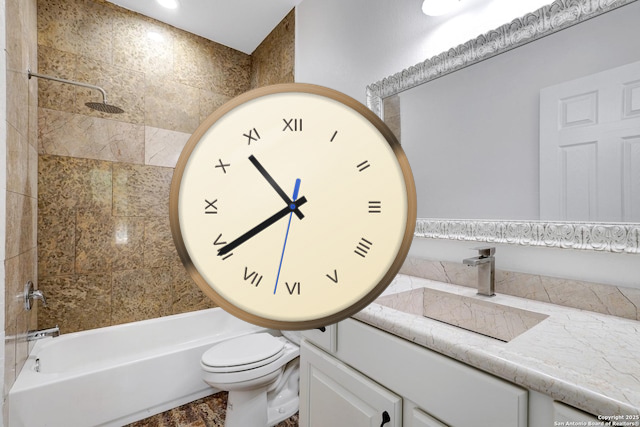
10:39:32
